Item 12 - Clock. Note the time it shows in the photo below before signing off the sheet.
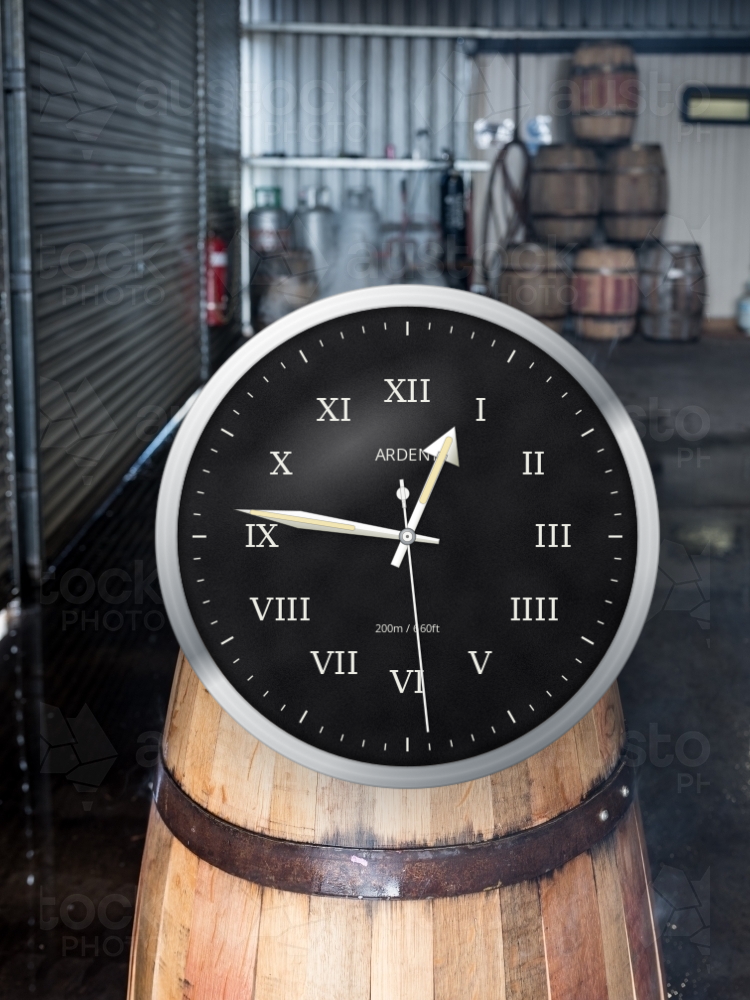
12:46:29
